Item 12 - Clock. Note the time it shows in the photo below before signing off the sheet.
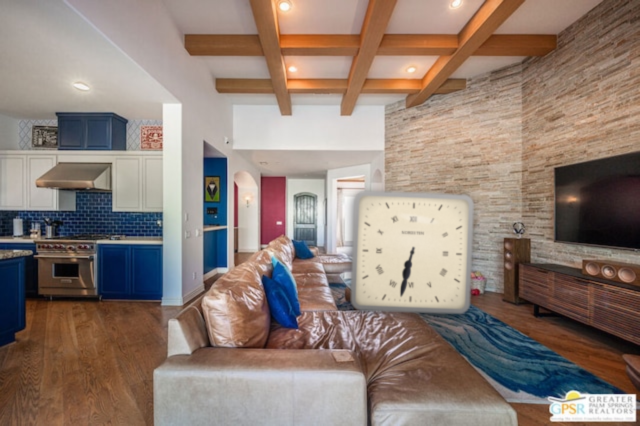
6:32
